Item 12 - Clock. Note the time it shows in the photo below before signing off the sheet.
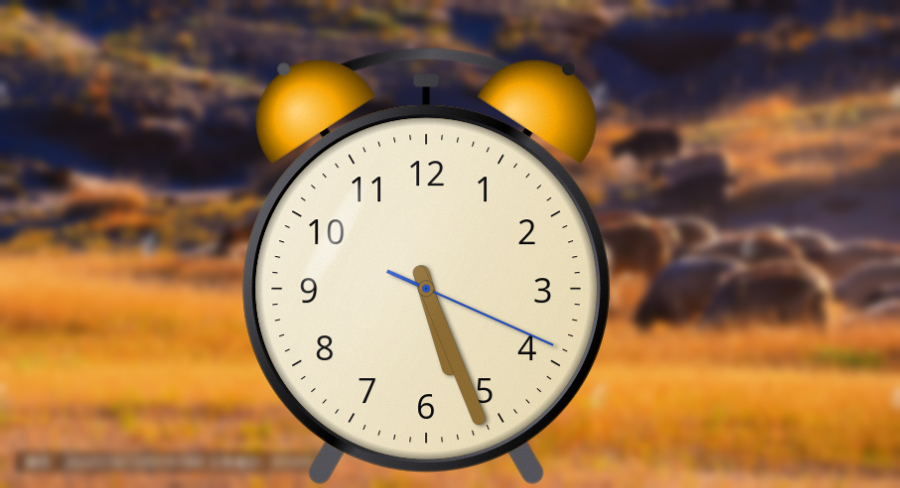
5:26:19
